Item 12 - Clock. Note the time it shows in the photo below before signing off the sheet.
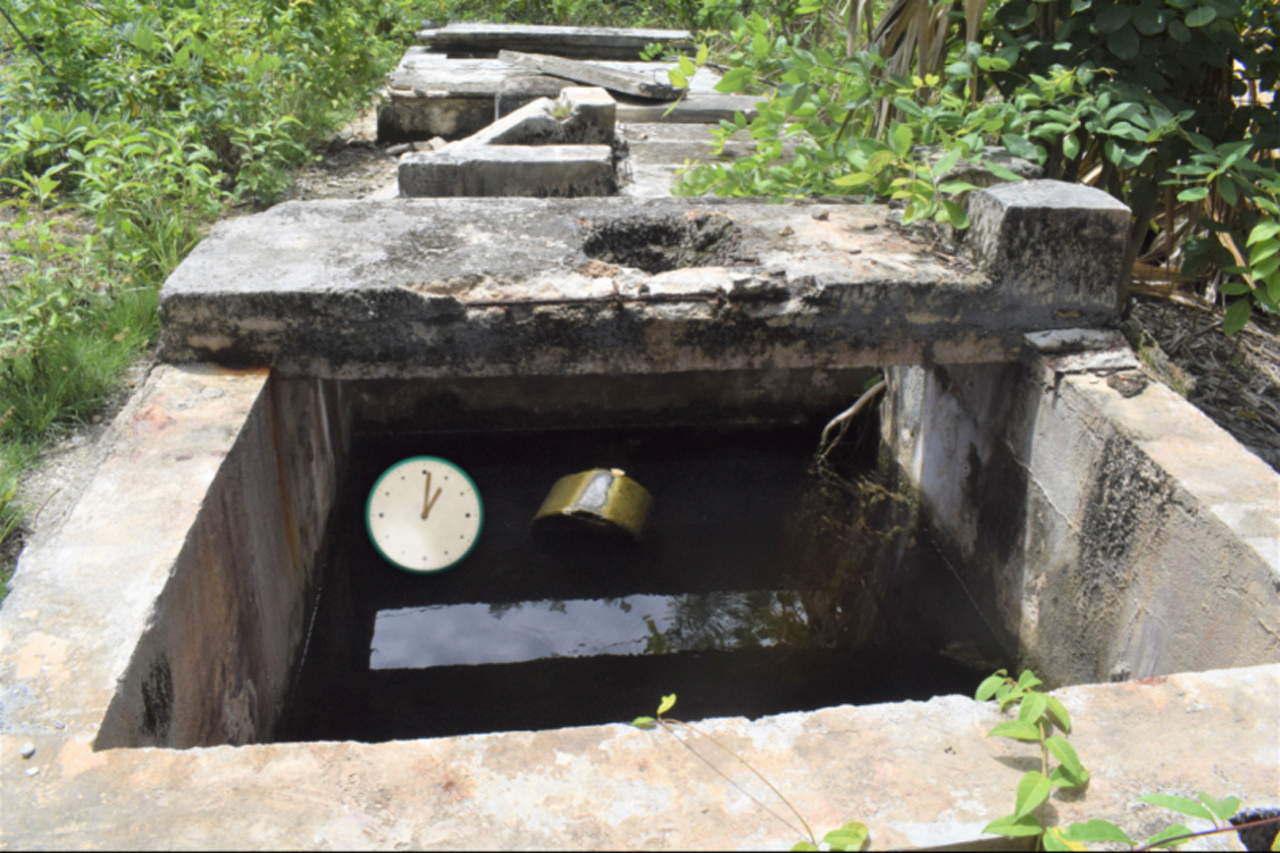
1:01
